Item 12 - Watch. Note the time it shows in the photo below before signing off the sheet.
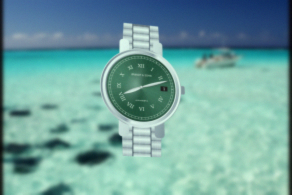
8:12
